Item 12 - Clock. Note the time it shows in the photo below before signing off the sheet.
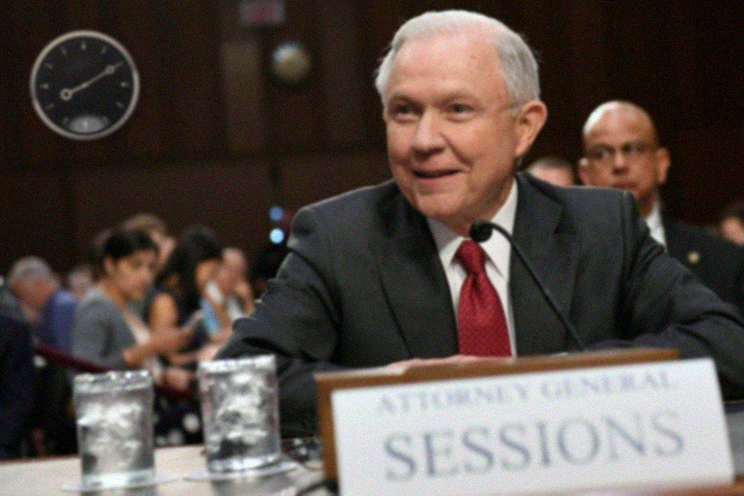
8:10
